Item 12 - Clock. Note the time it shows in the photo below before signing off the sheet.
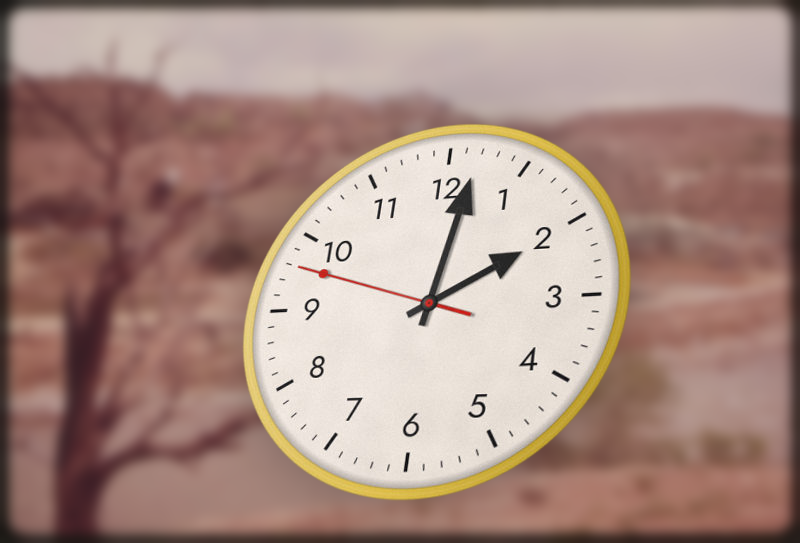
2:01:48
